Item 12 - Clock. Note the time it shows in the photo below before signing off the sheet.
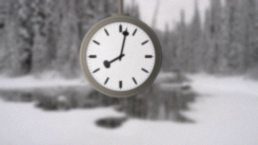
8:02
